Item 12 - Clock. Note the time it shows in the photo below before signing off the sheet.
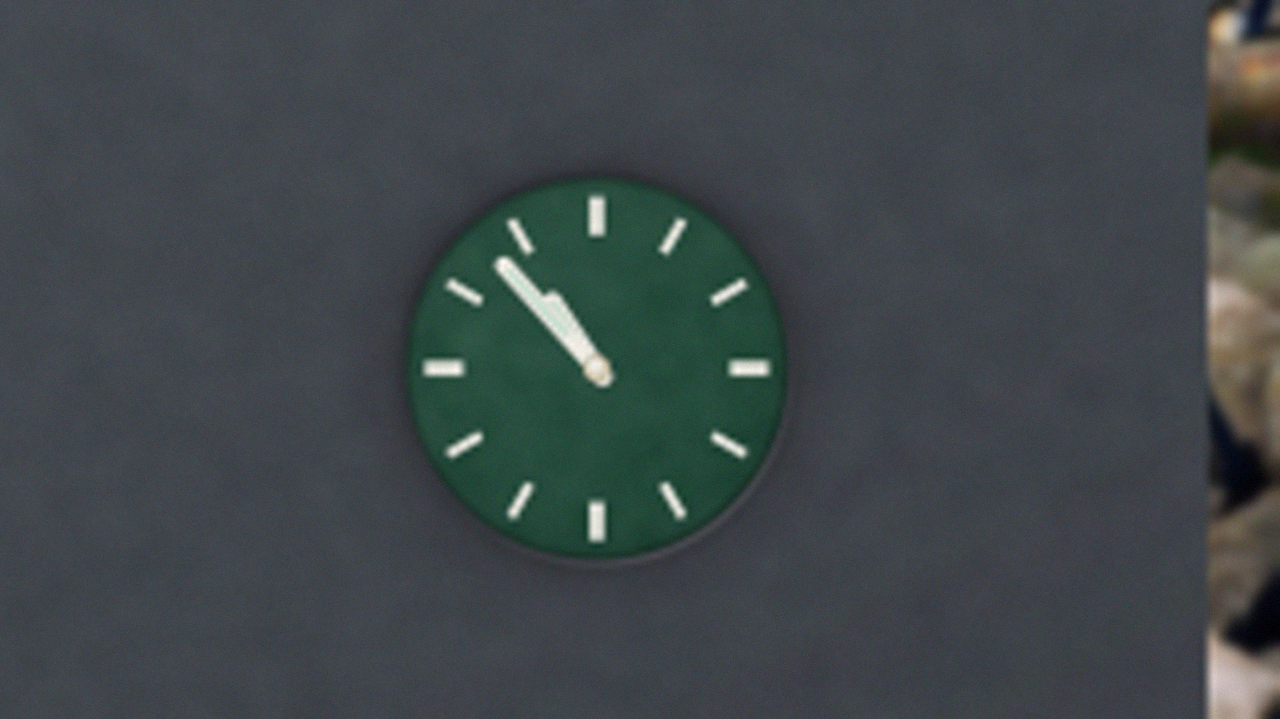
10:53
